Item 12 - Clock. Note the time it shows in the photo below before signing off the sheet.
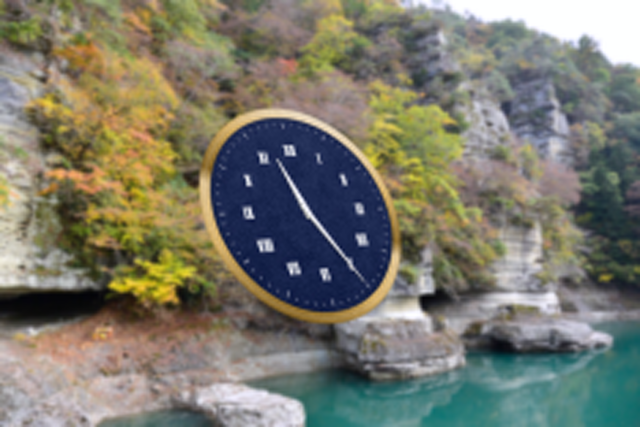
11:25
